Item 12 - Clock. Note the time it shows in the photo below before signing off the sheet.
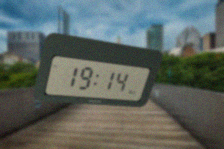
19:14
